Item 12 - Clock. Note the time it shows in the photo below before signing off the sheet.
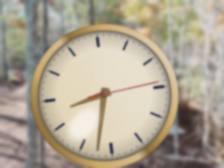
8:32:14
